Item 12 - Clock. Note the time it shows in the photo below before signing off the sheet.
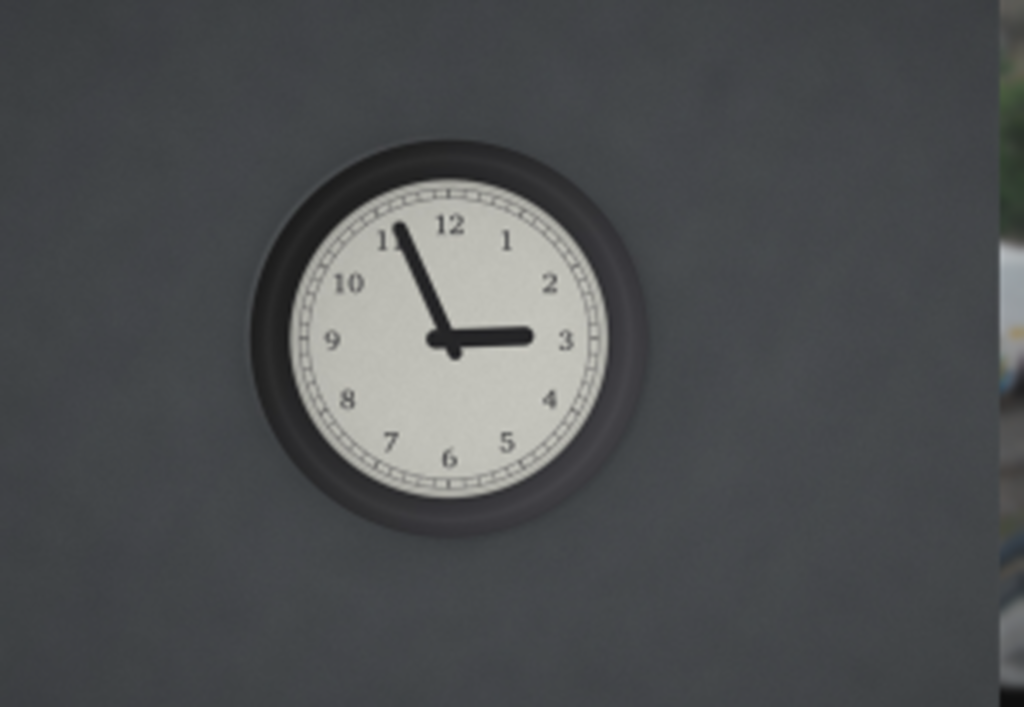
2:56
